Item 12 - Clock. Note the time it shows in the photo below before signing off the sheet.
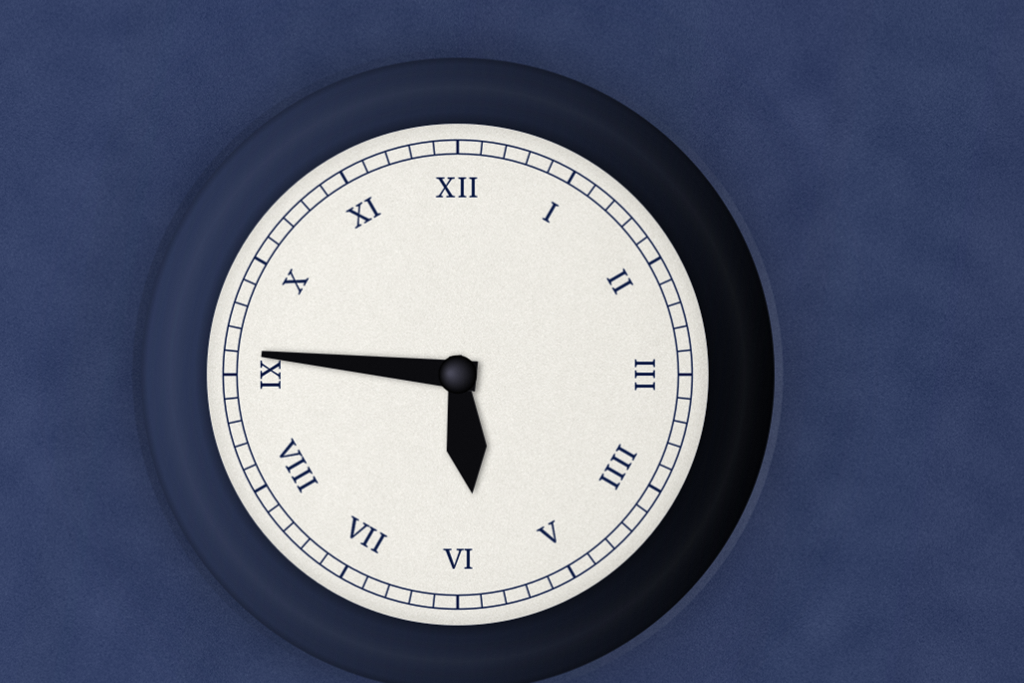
5:46
